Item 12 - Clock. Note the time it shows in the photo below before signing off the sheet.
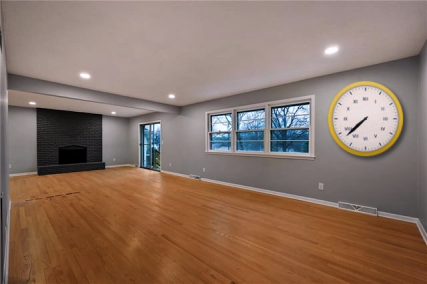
7:38
